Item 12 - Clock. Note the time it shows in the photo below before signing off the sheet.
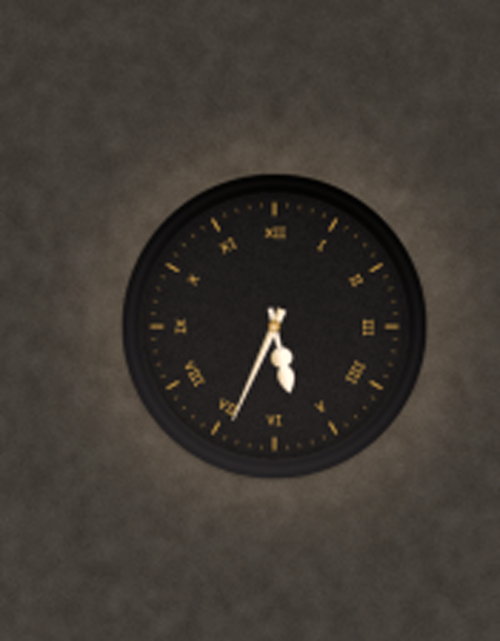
5:34
